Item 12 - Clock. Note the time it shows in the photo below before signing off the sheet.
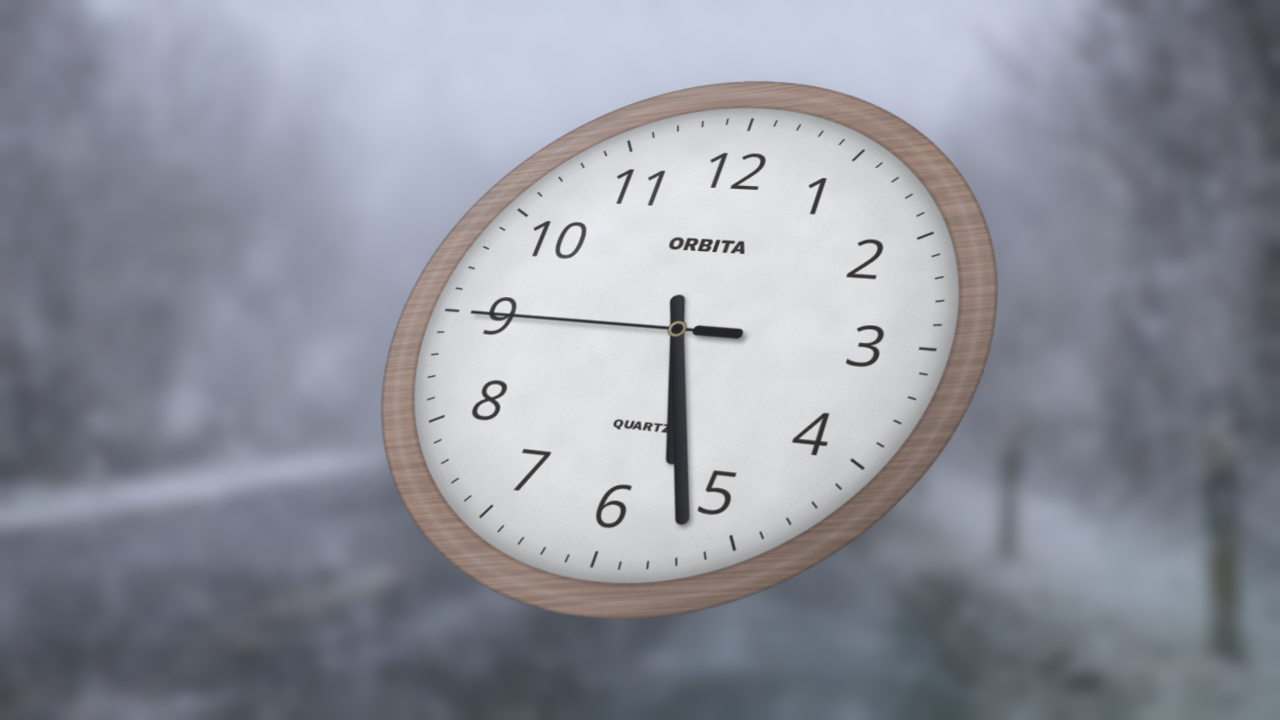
5:26:45
